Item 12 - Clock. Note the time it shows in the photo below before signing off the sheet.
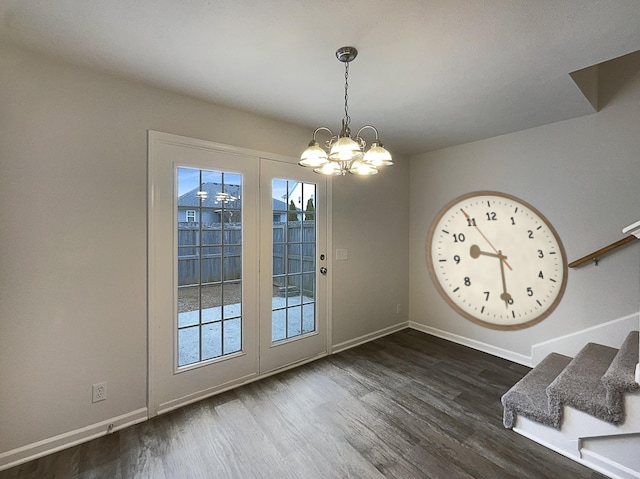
9:30:55
